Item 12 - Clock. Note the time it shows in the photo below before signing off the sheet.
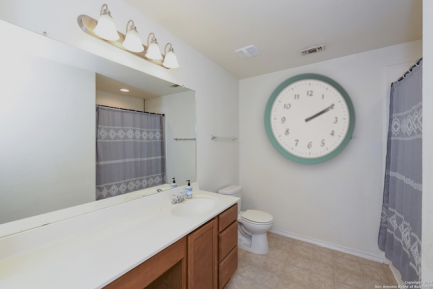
2:10
